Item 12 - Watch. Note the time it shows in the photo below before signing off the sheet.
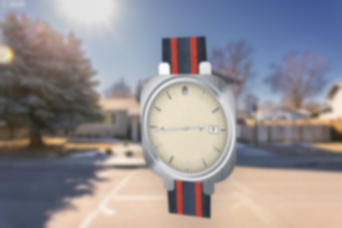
2:44
